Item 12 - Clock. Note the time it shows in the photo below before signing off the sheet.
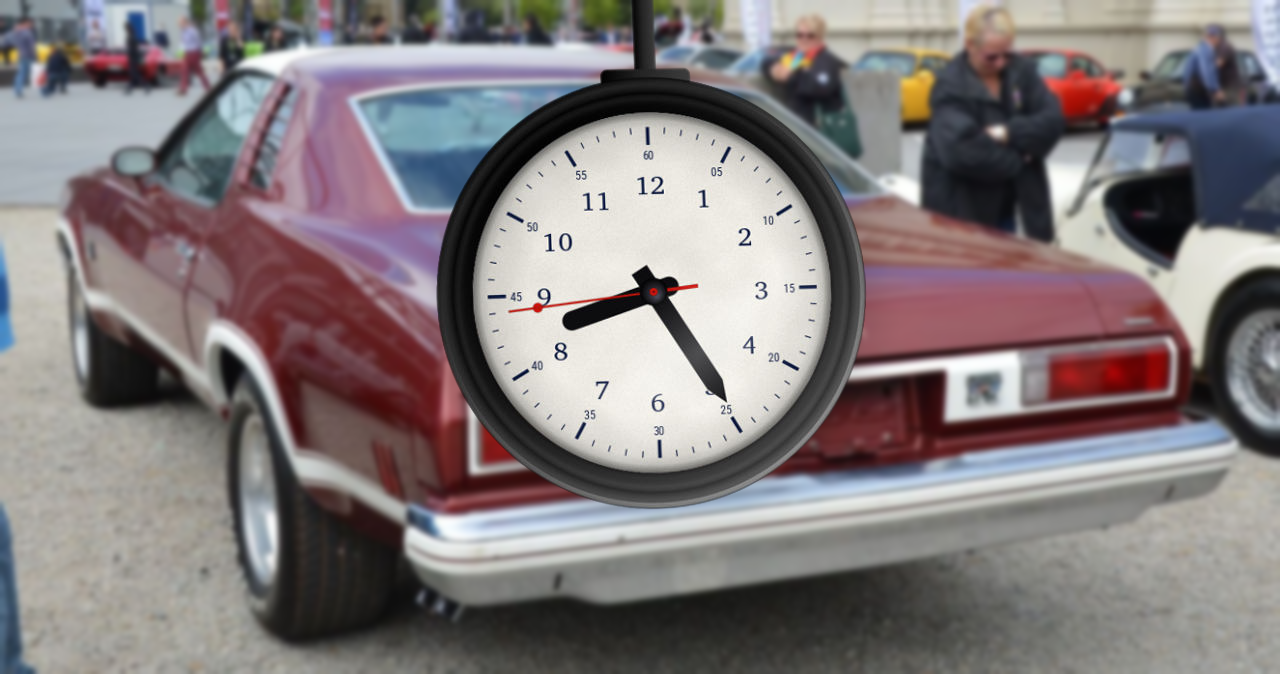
8:24:44
